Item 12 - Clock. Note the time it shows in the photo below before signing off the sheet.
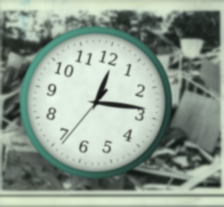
12:13:34
